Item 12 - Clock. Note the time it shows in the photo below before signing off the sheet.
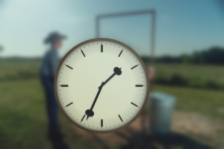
1:34
